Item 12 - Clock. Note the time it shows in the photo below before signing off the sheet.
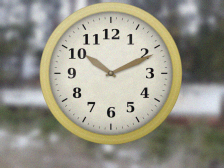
10:11
